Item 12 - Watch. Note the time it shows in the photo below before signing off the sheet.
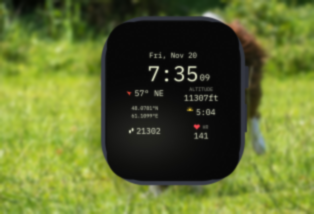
7:35
